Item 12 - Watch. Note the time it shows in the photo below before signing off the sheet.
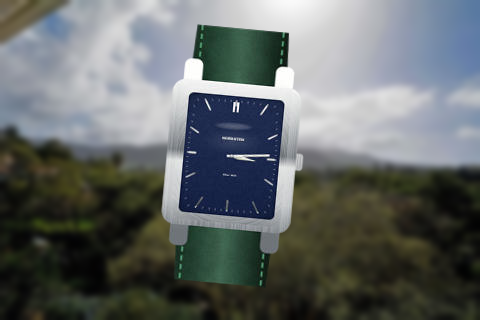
3:14
